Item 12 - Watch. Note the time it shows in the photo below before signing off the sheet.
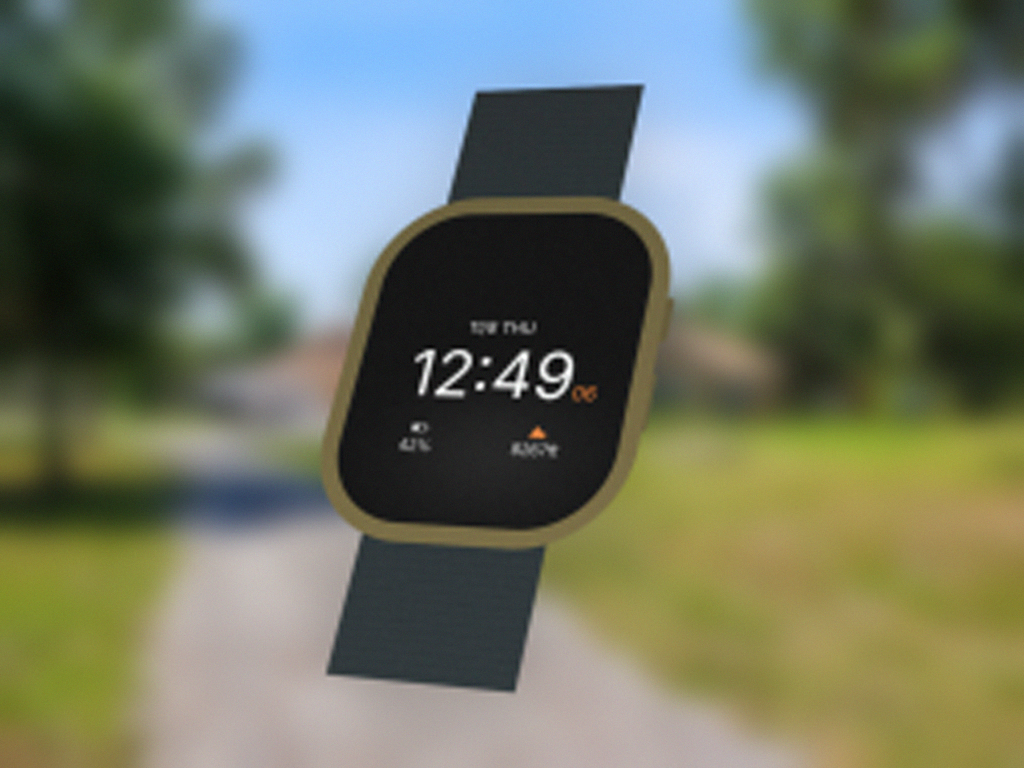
12:49
